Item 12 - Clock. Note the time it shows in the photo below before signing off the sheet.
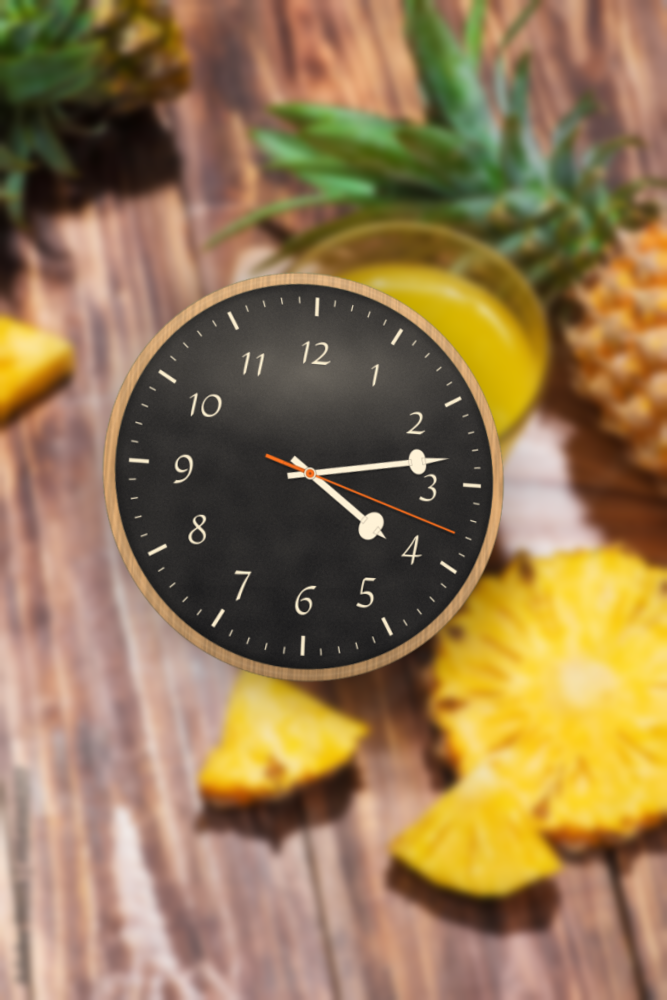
4:13:18
